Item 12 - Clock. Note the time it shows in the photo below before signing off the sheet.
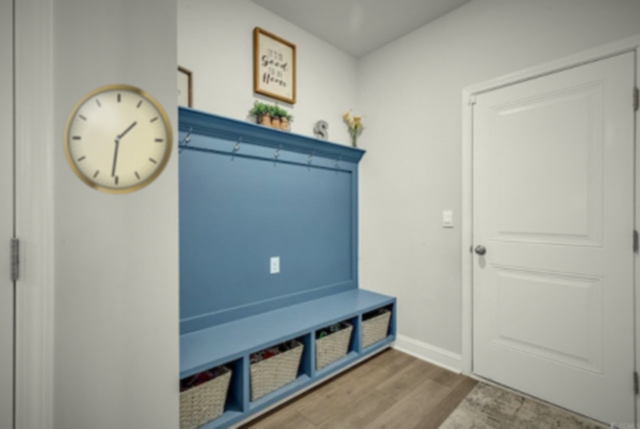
1:31
